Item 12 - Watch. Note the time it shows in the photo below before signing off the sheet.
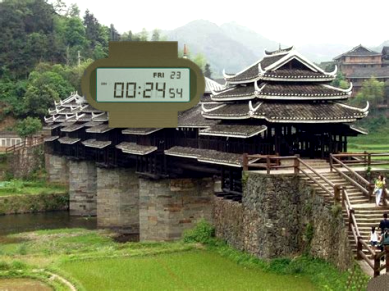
0:24:54
